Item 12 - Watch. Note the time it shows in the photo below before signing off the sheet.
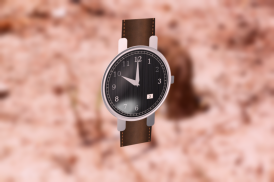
10:00
